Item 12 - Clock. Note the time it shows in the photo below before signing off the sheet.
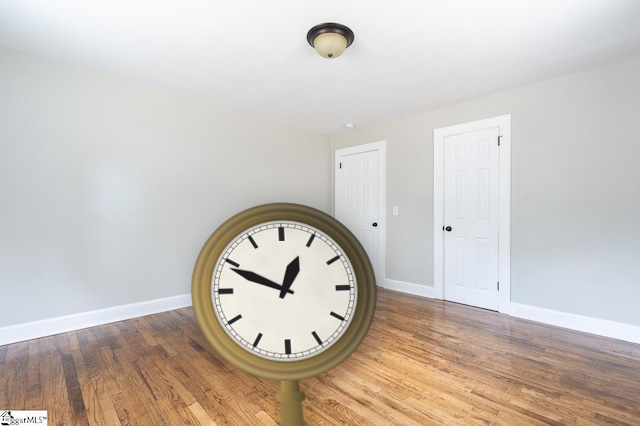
12:49
